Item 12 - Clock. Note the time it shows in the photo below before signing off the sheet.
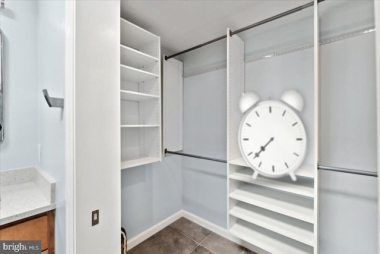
7:38
